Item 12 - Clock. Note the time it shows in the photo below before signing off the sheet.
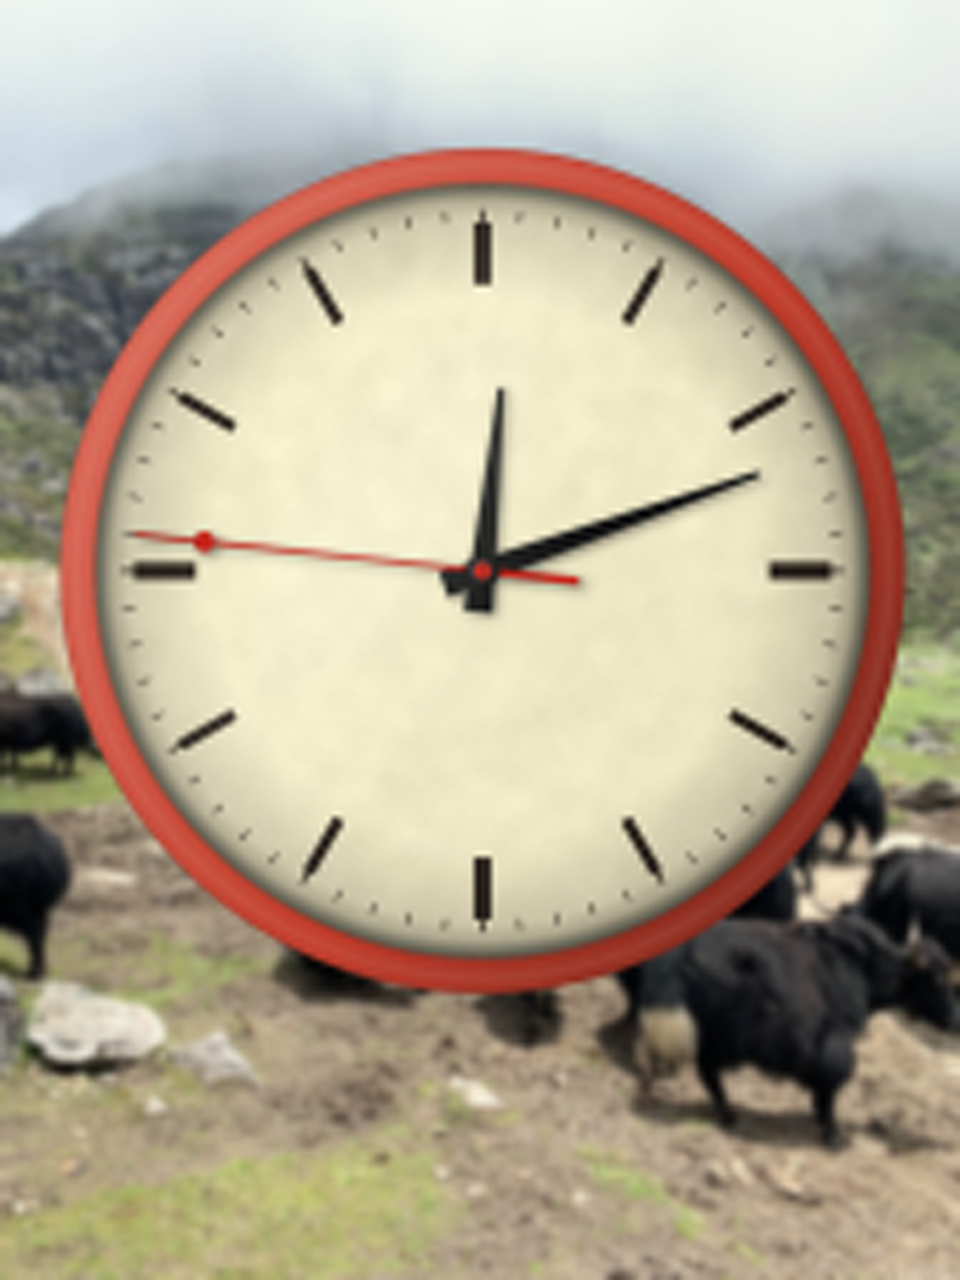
12:11:46
